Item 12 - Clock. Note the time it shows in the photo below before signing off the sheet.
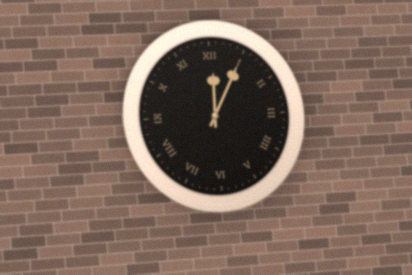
12:05
